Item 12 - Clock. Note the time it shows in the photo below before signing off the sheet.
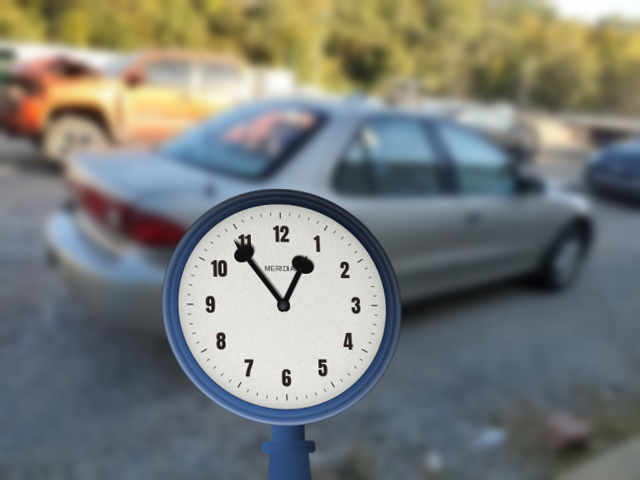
12:54
